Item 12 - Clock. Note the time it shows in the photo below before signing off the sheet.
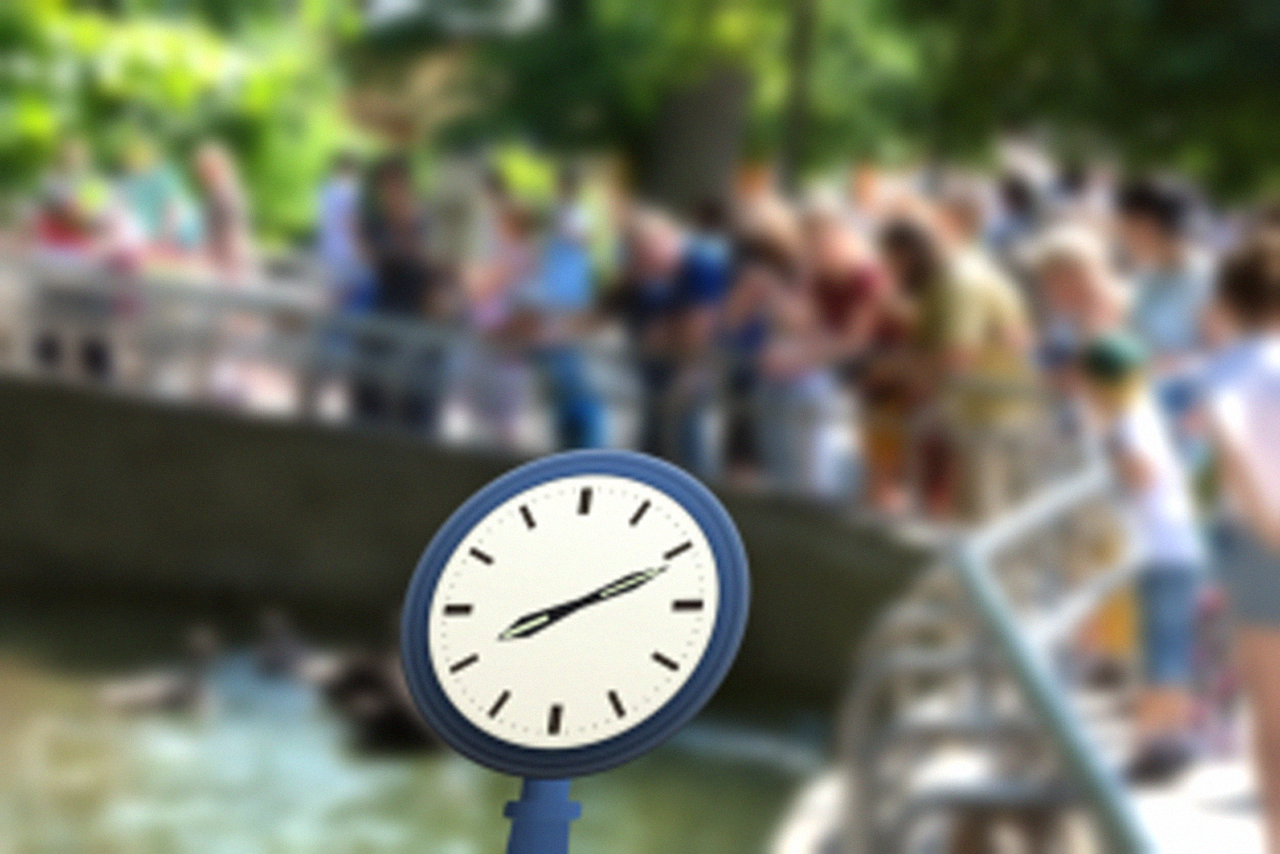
8:11
